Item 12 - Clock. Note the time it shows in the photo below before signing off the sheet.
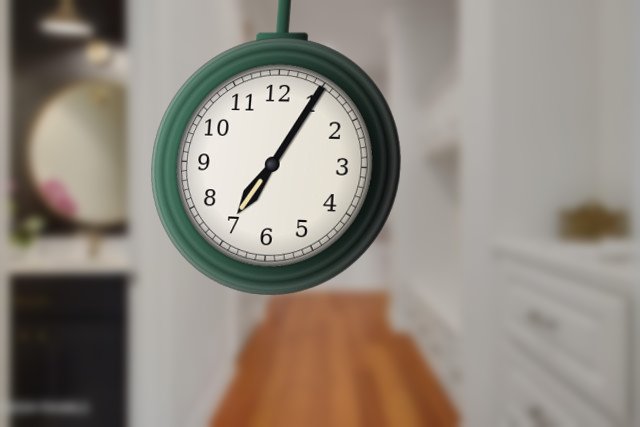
7:05
